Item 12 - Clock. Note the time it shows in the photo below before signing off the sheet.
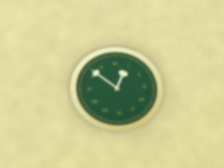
12:52
